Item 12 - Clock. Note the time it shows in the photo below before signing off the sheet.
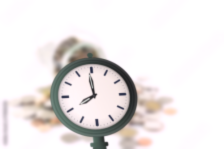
7:59
